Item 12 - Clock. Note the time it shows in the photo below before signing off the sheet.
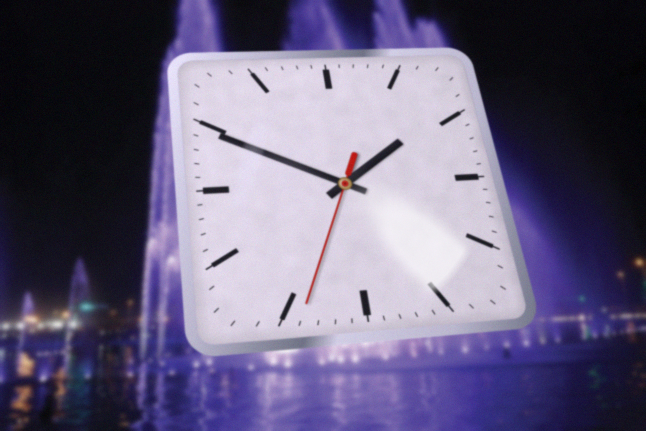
1:49:34
